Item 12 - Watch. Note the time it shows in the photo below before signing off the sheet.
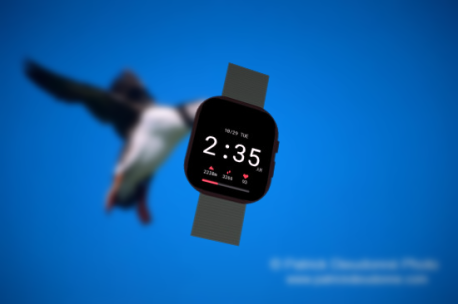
2:35
